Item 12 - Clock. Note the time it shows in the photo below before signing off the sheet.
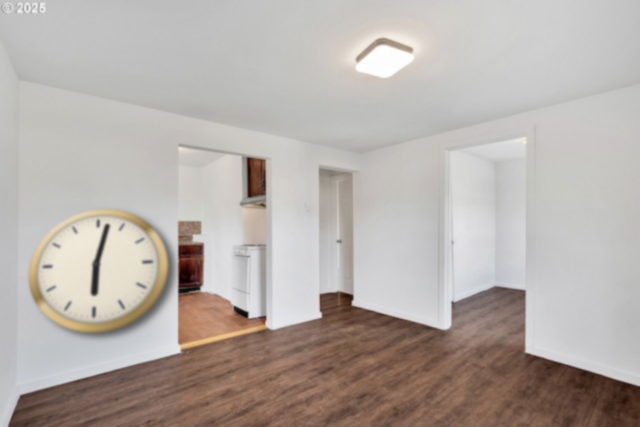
6:02
